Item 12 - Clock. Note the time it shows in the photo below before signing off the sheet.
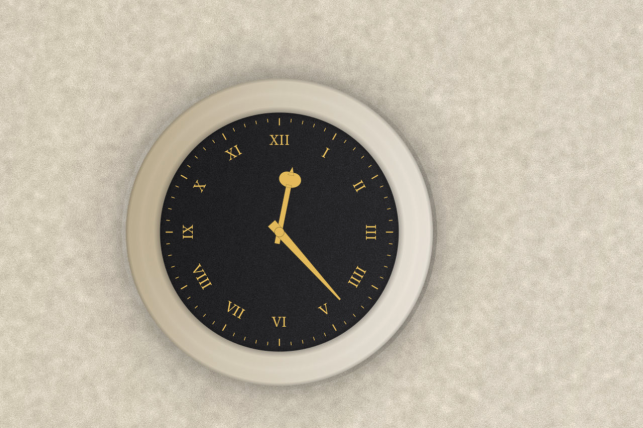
12:23
